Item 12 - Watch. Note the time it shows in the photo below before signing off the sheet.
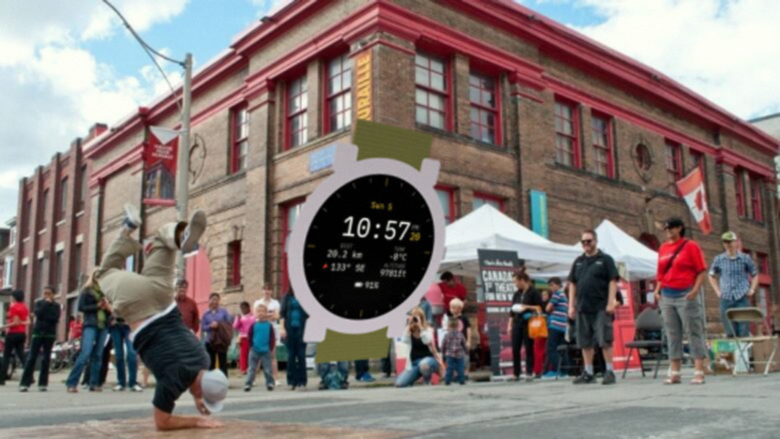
10:57
